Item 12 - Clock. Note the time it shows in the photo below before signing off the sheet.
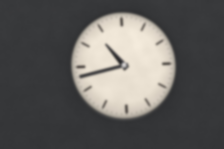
10:43
